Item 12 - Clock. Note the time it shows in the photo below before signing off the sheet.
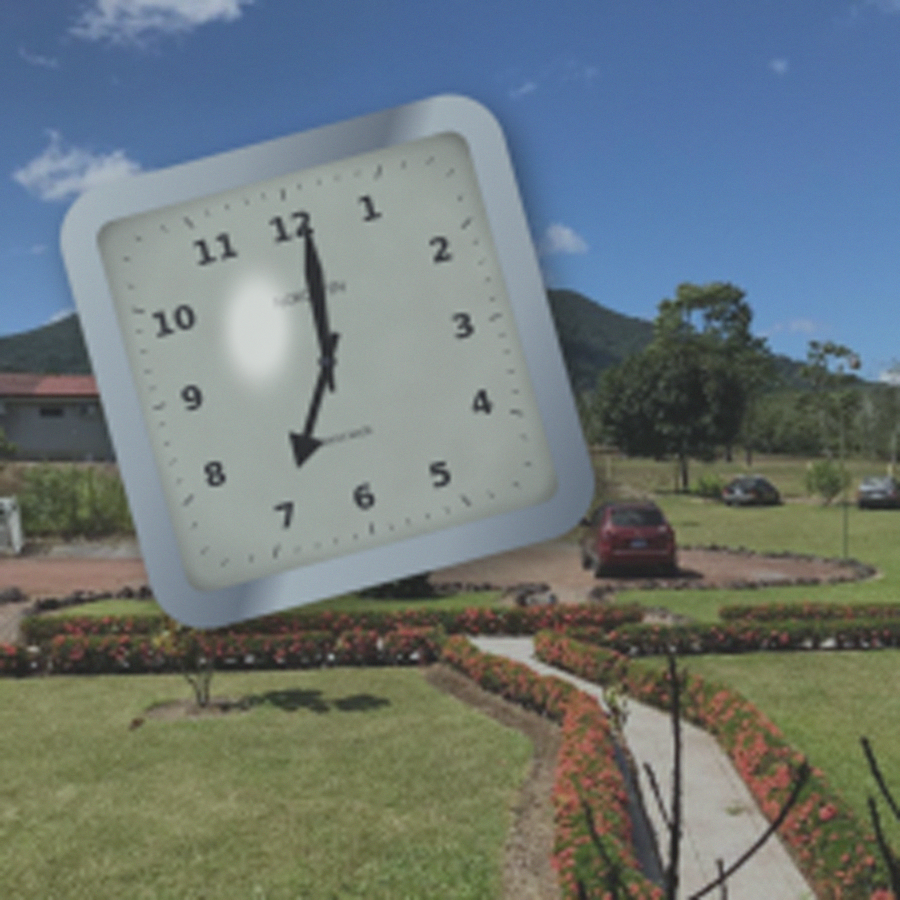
7:01
